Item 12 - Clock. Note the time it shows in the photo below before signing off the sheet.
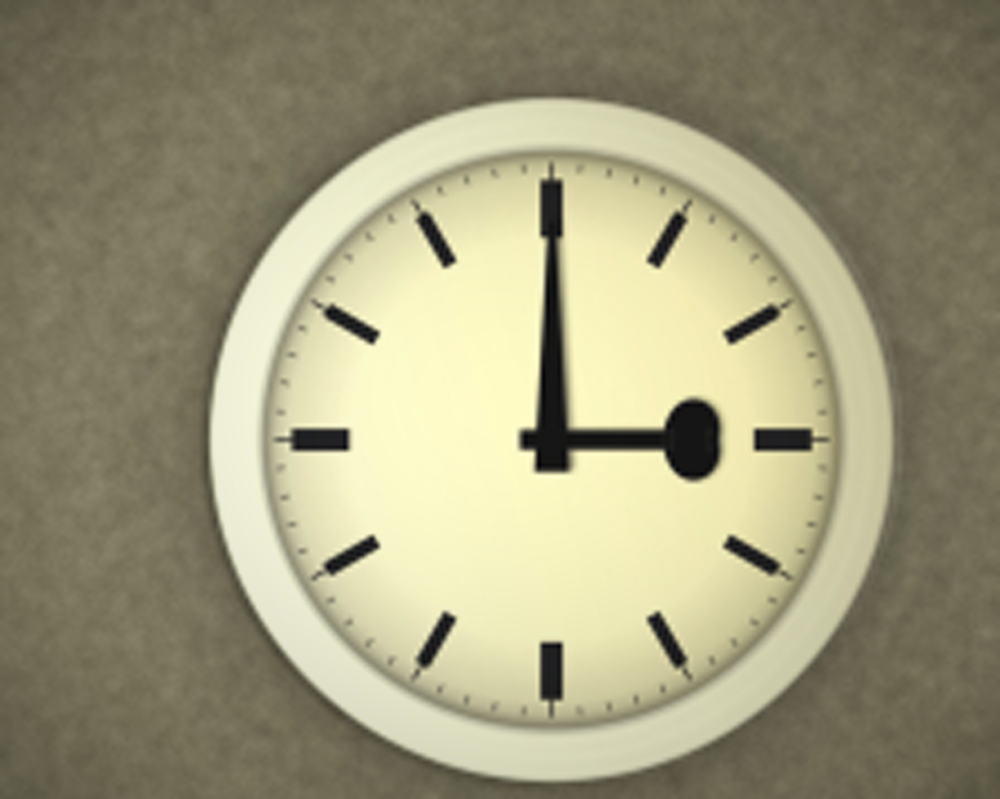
3:00
